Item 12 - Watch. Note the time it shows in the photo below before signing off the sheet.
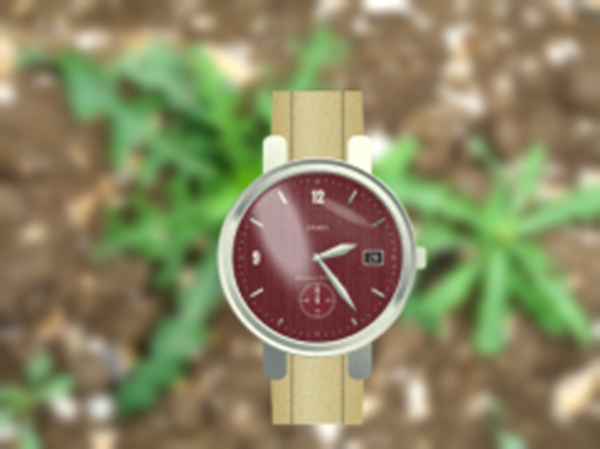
2:24
